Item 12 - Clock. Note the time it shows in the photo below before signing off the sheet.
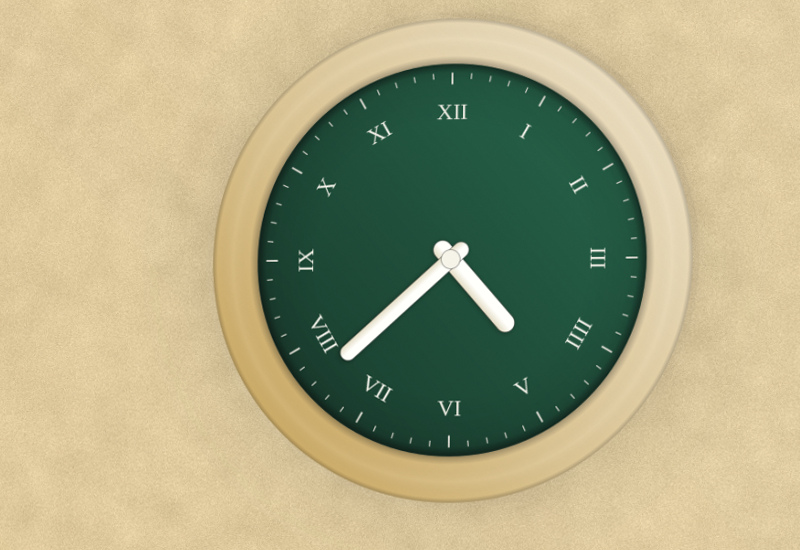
4:38
